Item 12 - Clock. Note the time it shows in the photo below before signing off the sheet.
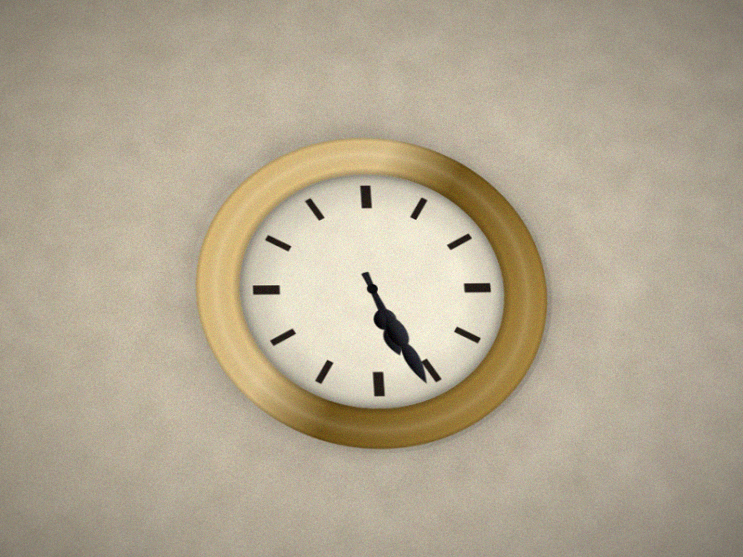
5:26
